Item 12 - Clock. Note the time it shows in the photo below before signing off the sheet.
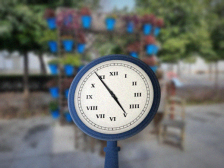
4:54
